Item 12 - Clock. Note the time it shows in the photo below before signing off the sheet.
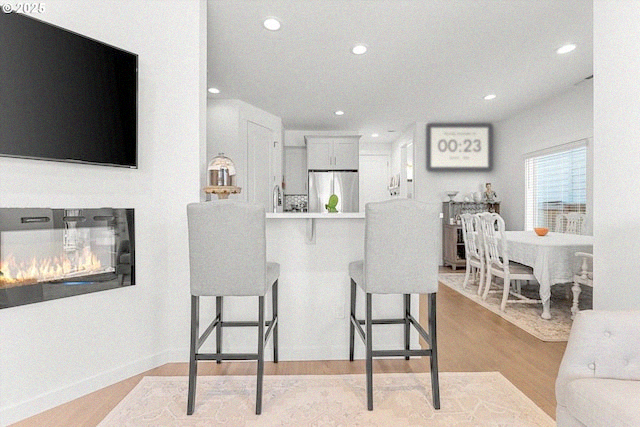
0:23
